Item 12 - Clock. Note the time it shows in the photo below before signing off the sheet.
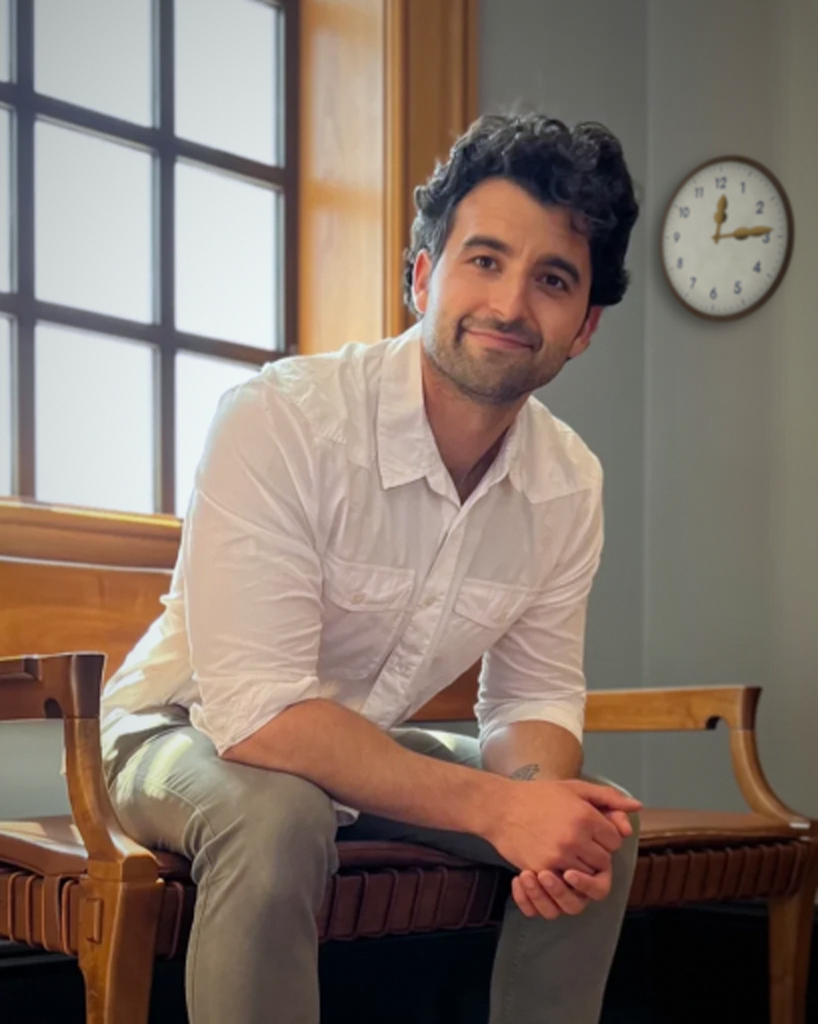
12:14
